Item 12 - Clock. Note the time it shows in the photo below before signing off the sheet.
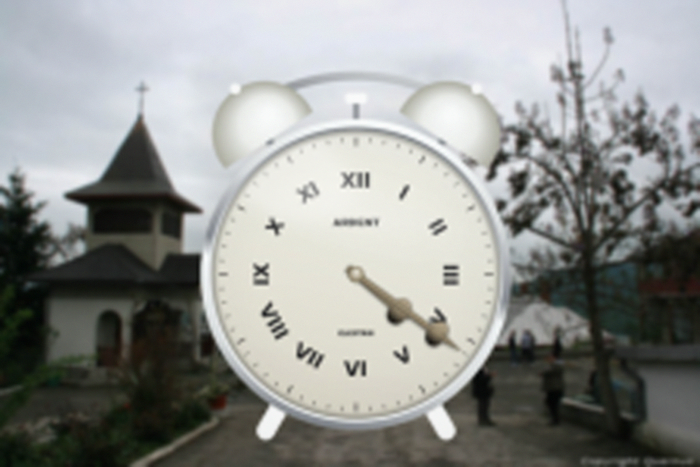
4:21
